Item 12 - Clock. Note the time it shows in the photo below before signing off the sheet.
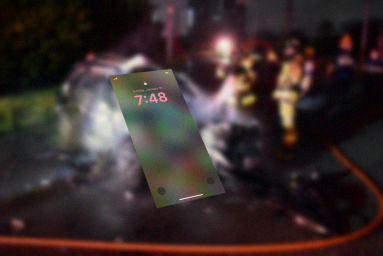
7:48
